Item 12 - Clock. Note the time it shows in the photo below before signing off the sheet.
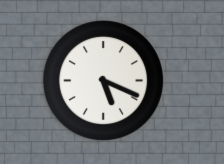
5:19
